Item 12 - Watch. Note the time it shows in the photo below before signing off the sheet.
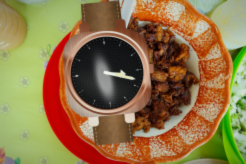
3:18
